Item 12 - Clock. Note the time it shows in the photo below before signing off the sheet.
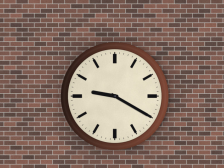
9:20
